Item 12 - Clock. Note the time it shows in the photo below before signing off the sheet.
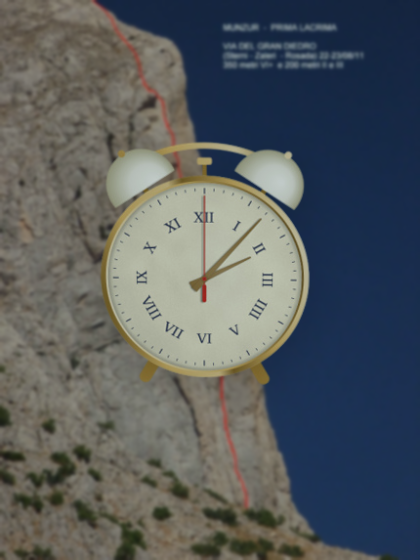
2:07:00
